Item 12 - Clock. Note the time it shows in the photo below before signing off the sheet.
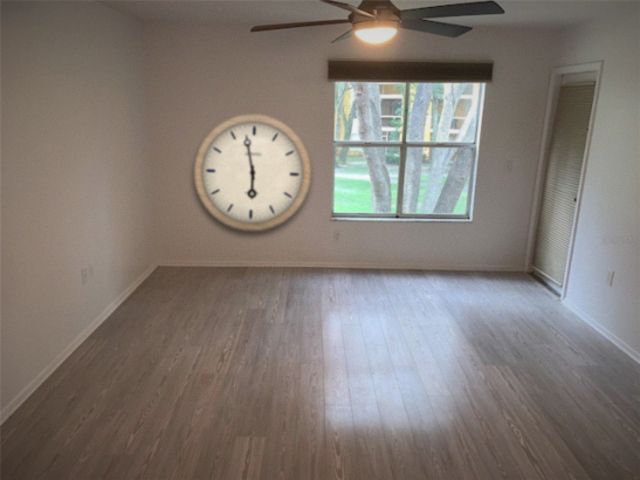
5:58
